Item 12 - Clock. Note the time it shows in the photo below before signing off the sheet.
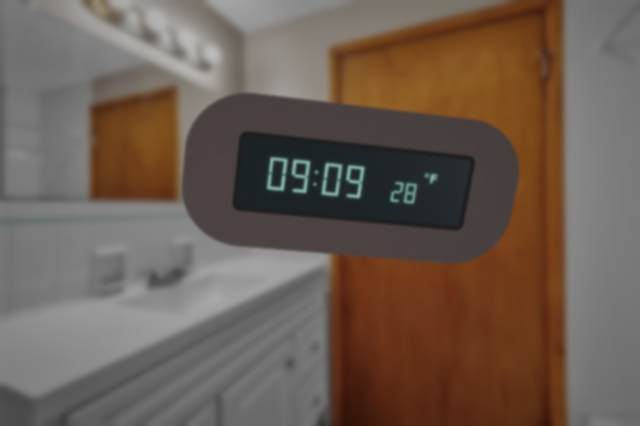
9:09
